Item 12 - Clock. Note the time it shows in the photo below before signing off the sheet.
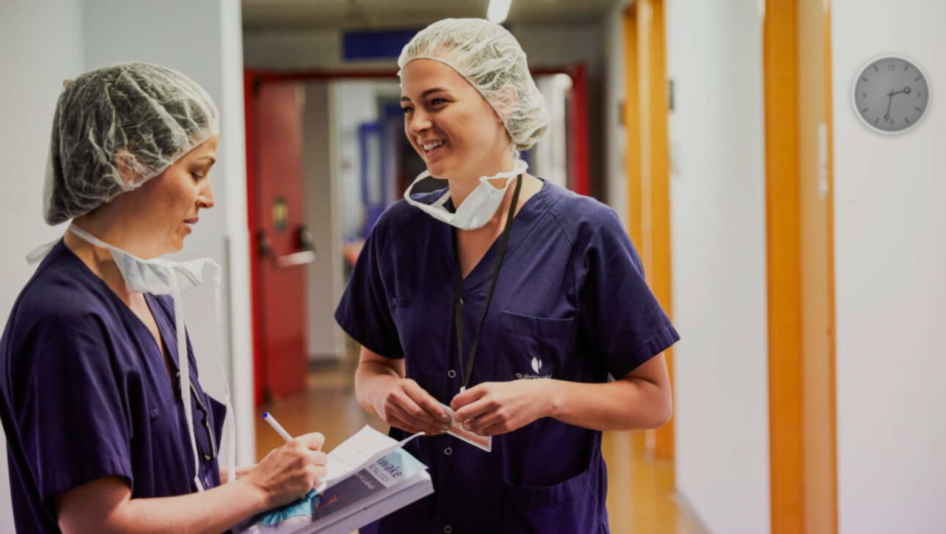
2:32
